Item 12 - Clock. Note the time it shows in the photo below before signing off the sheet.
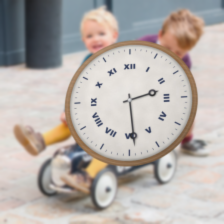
2:29
